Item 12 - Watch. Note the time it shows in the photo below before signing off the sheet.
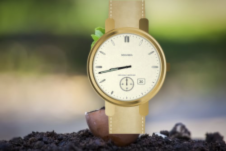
8:43
